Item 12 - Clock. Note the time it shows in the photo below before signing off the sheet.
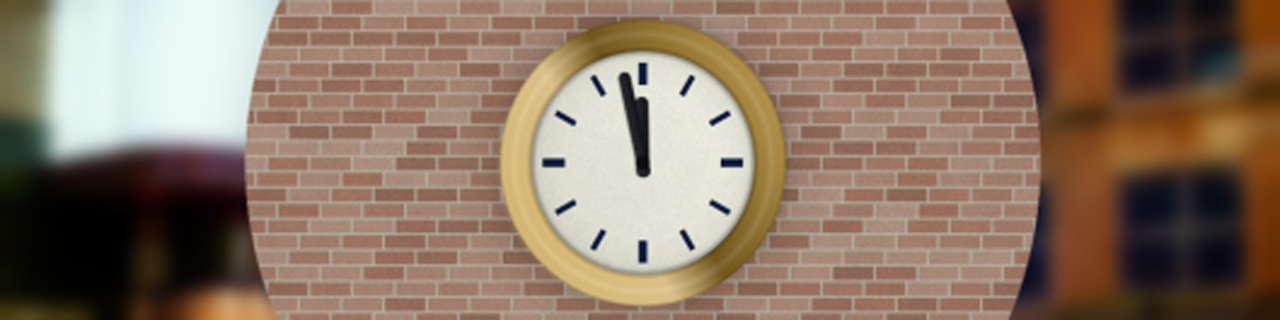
11:58
